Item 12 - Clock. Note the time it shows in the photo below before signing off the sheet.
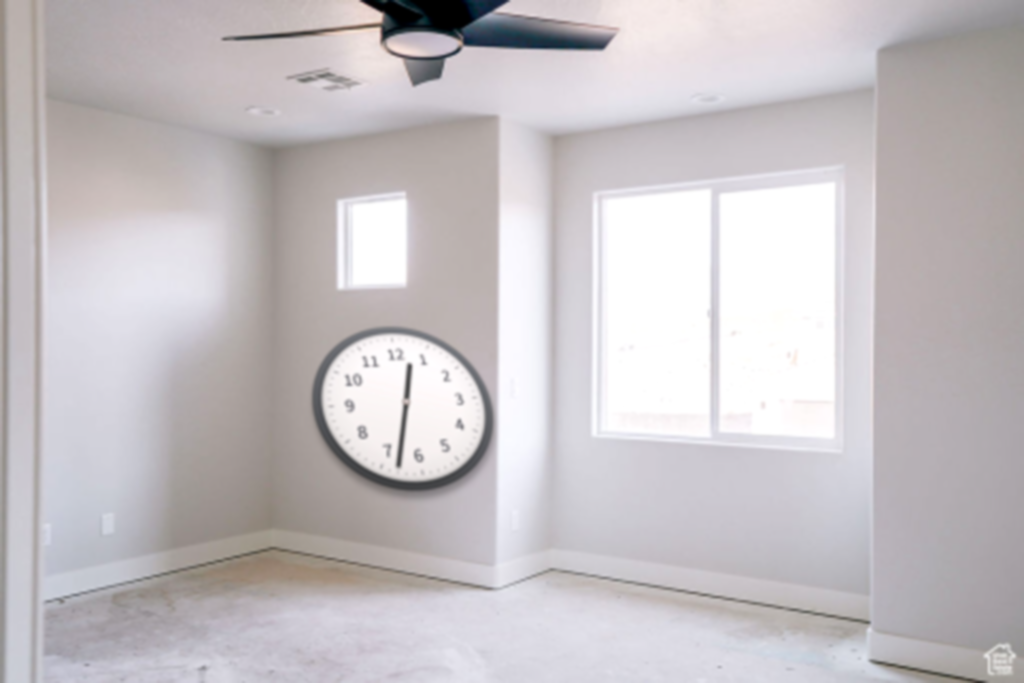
12:33
